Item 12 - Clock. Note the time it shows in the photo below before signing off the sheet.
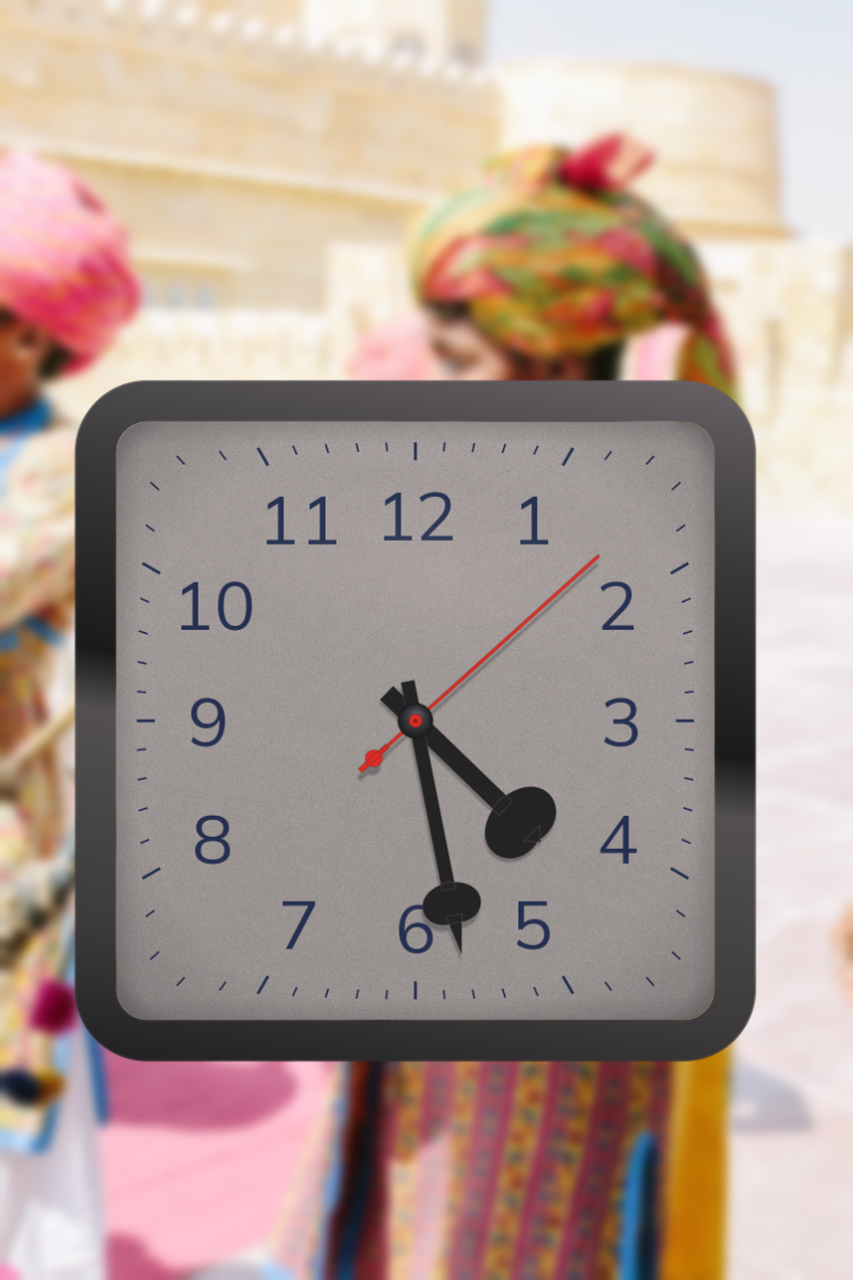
4:28:08
